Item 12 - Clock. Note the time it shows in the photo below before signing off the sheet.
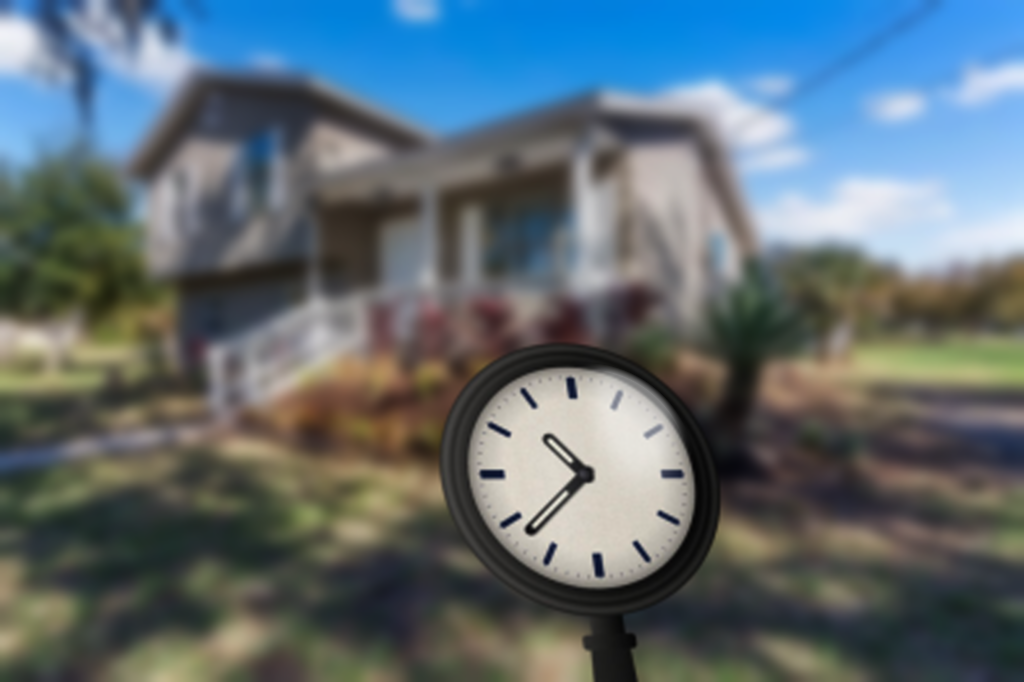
10:38
